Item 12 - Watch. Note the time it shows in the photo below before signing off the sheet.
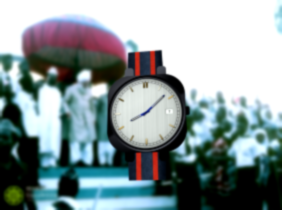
8:08
